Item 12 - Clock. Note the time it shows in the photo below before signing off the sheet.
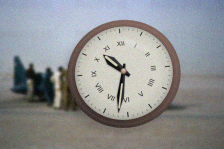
10:32
